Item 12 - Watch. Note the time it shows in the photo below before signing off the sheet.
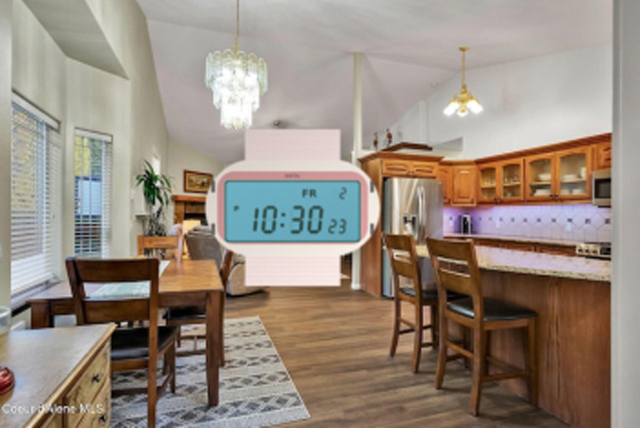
10:30
